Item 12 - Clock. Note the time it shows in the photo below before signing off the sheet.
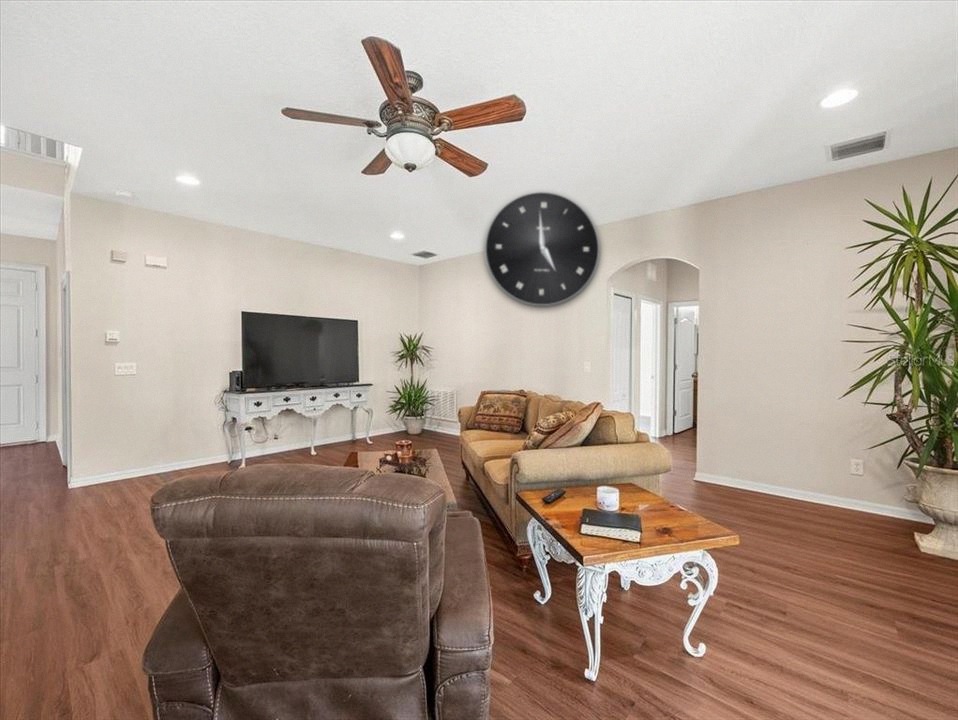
4:59
